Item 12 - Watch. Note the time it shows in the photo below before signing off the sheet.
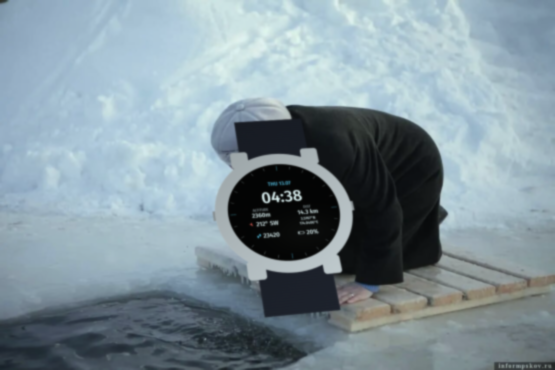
4:38
